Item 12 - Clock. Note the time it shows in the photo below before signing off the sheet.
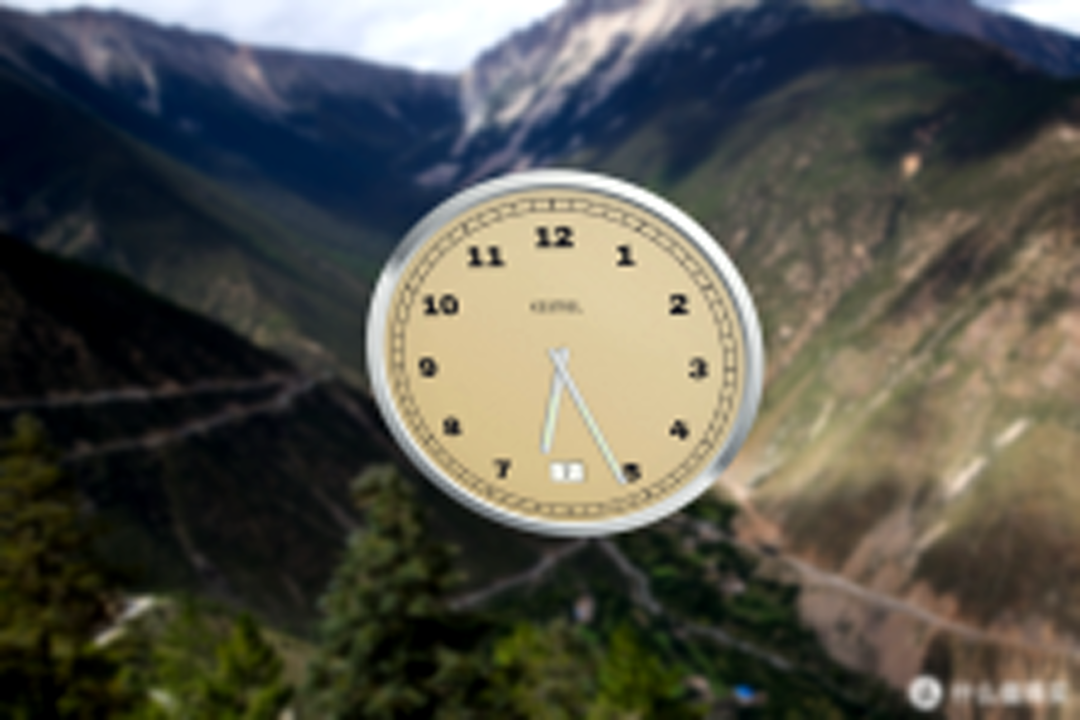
6:26
